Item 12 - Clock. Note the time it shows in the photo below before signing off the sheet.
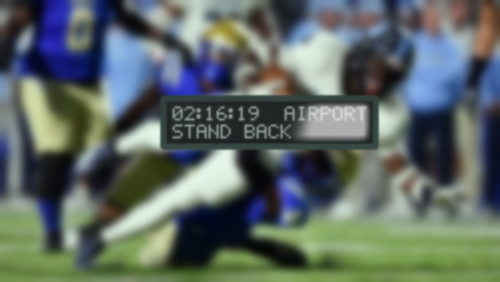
2:16:19
